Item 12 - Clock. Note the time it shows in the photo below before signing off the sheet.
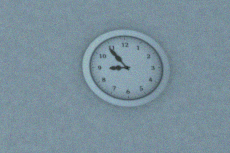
8:54
